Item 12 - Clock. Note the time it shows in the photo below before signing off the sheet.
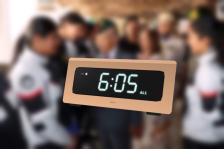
6:05
